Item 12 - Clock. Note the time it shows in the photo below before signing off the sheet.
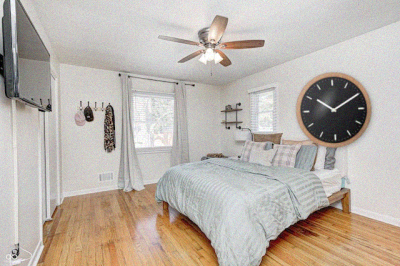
10:10
